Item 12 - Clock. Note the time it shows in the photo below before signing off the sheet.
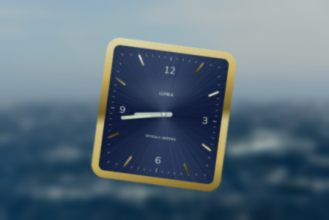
8:43
